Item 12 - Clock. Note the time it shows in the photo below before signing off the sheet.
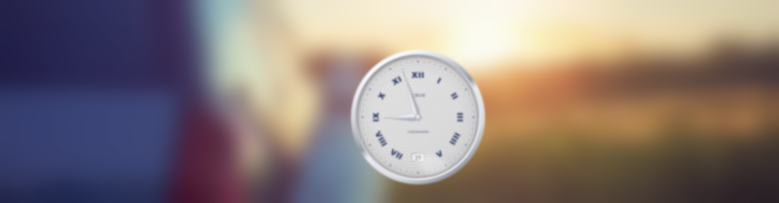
8:57
